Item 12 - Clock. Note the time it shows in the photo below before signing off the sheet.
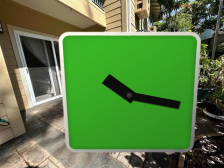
10:17
